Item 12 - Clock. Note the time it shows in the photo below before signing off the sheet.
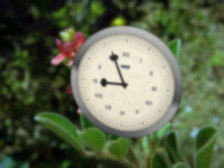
8:56
